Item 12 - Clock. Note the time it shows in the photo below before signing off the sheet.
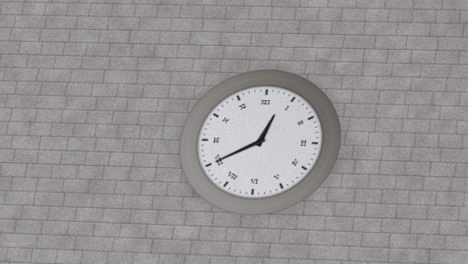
12:40
